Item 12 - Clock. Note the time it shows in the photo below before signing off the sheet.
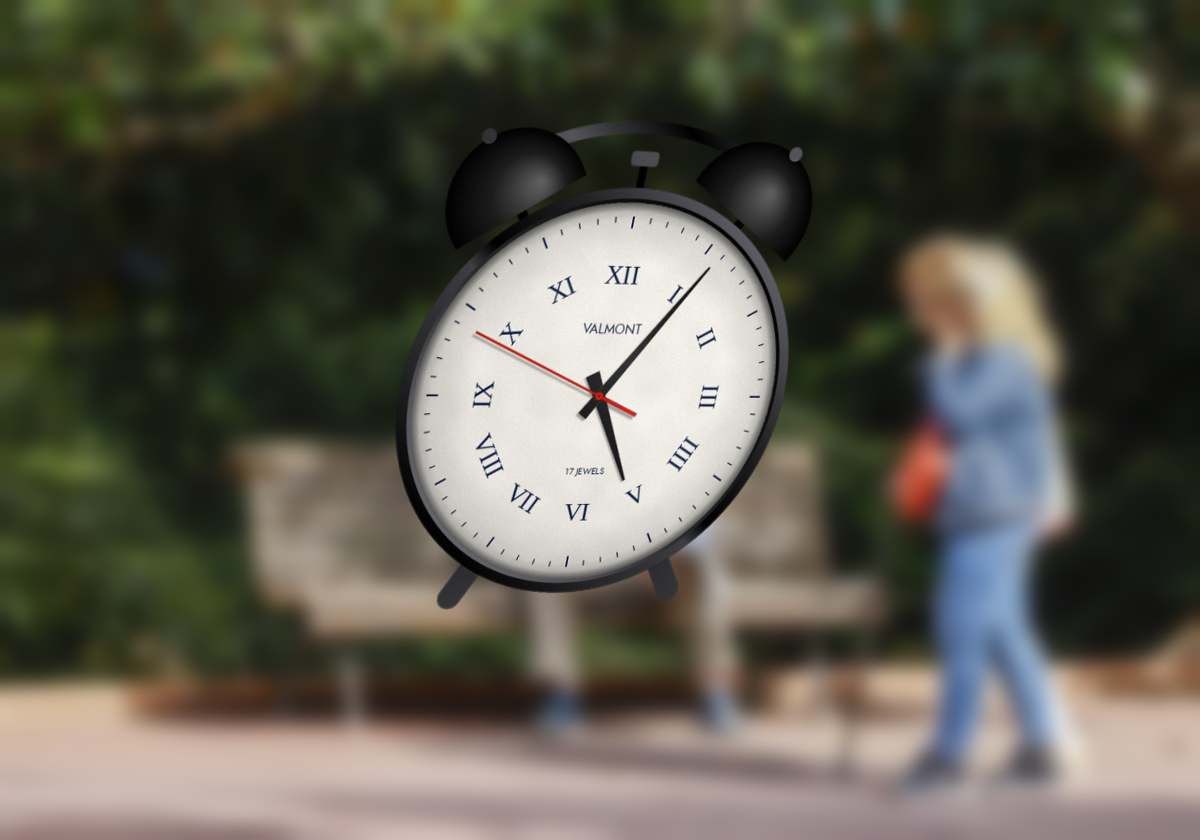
5:05:49
